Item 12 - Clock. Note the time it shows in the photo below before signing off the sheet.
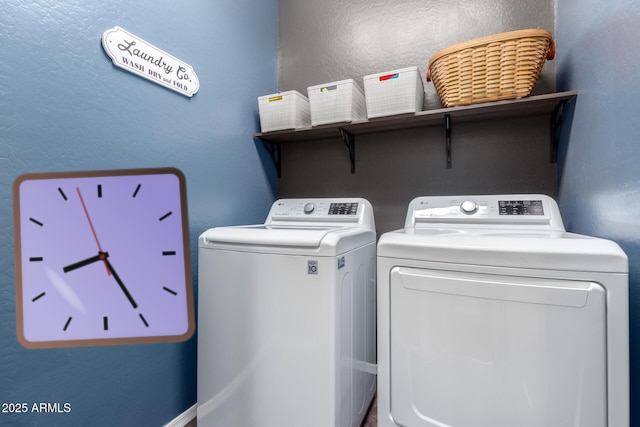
8:24:57
